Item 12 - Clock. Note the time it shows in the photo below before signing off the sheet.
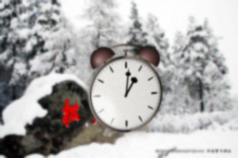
1:01
